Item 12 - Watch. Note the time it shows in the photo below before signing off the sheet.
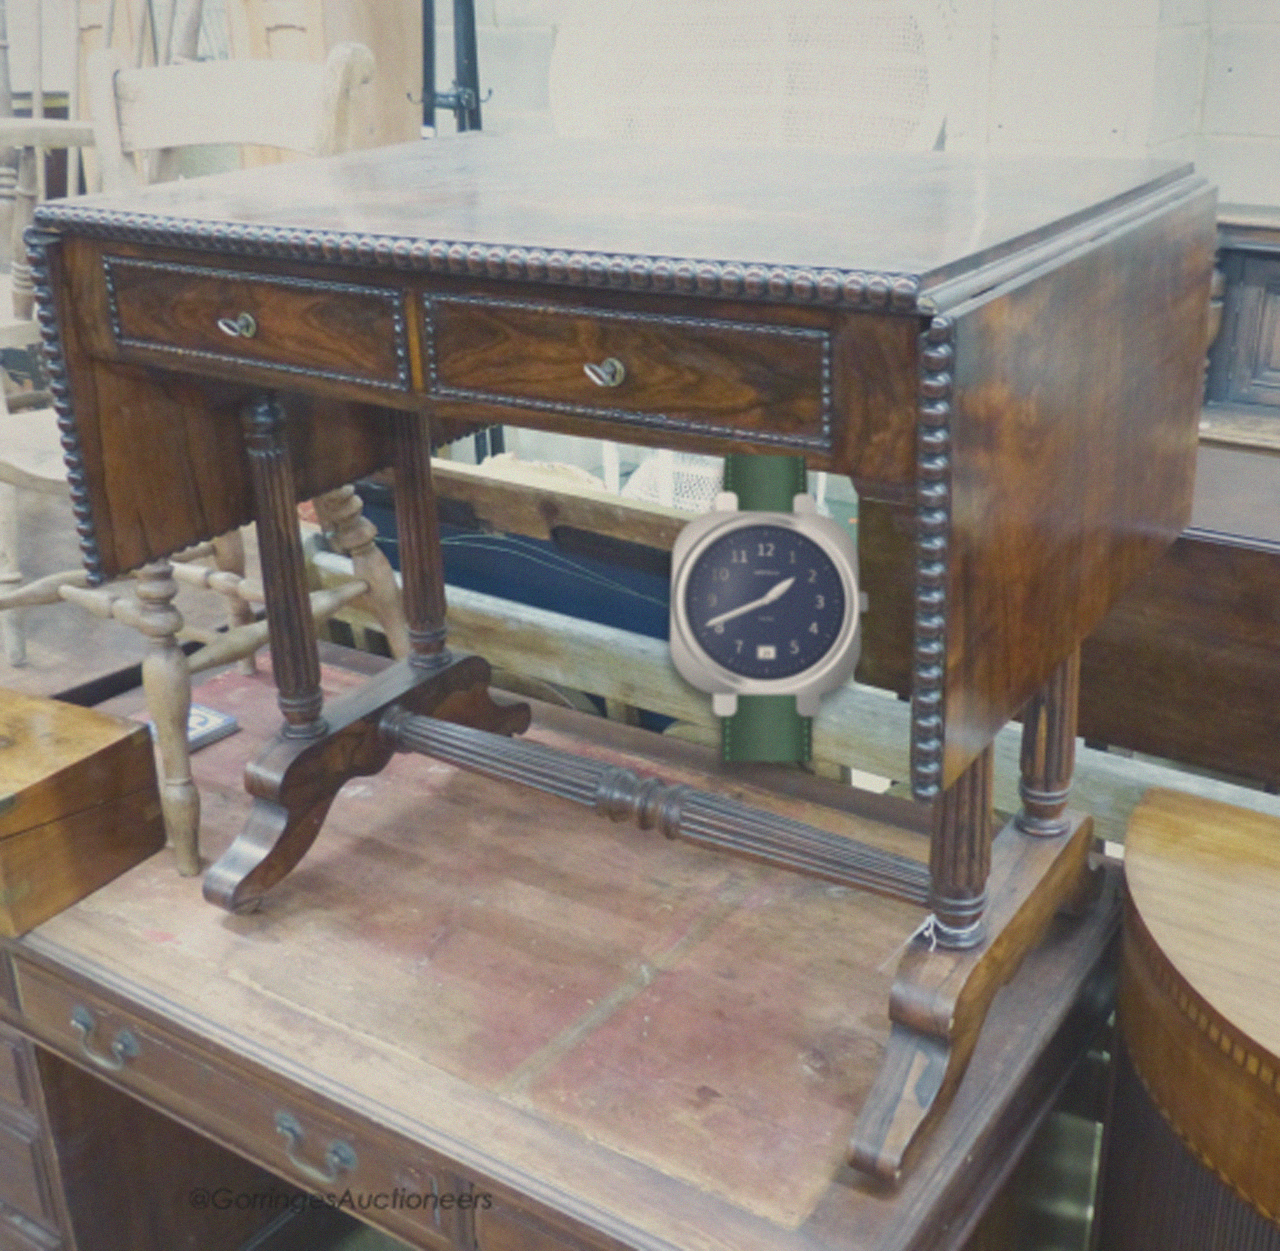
1:41
